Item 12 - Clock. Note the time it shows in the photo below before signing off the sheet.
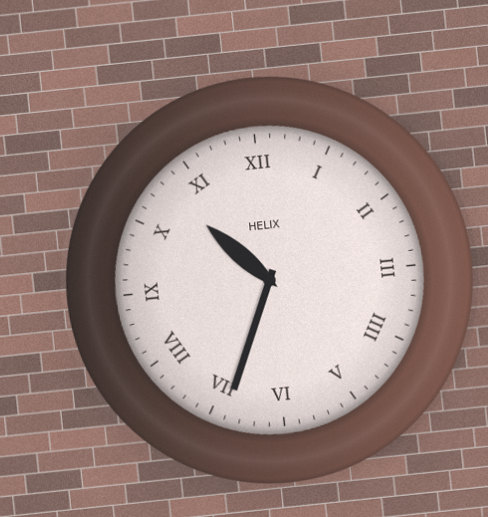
10:34
